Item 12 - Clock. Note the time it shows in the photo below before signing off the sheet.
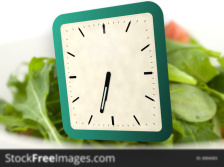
6:33
